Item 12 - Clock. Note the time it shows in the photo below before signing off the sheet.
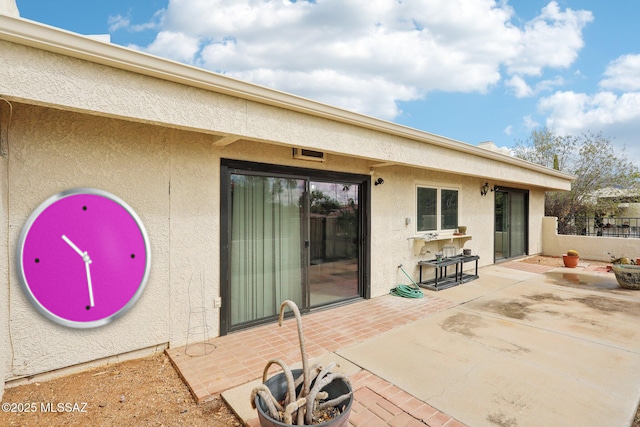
10:29
